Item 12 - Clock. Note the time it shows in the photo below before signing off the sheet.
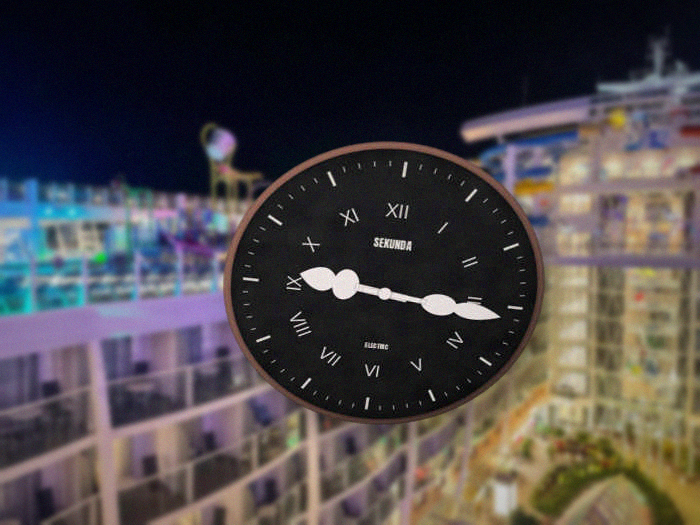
9:16
